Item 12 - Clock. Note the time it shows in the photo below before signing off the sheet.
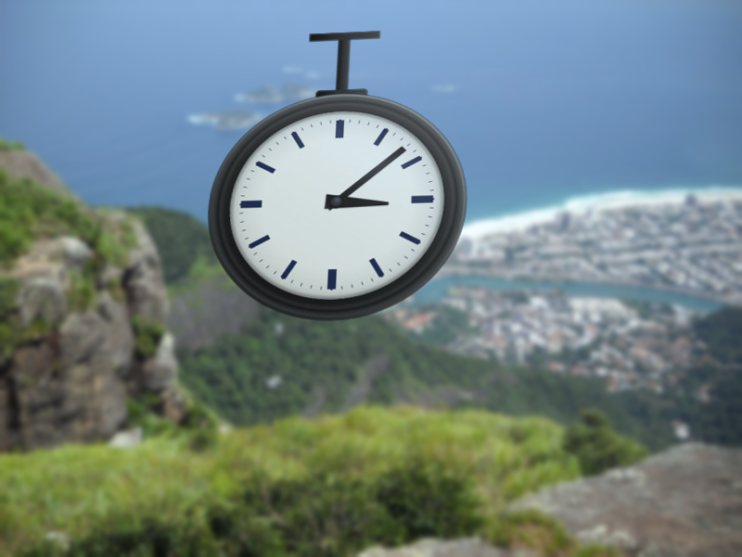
3:08
